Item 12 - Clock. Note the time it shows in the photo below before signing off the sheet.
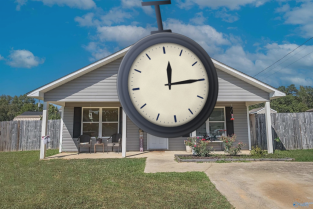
12:15
